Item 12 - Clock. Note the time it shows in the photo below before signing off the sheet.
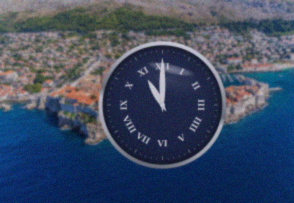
11:00
